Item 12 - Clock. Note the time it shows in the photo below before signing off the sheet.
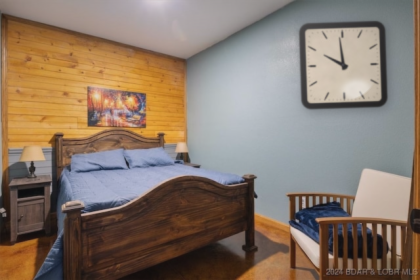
9:59
